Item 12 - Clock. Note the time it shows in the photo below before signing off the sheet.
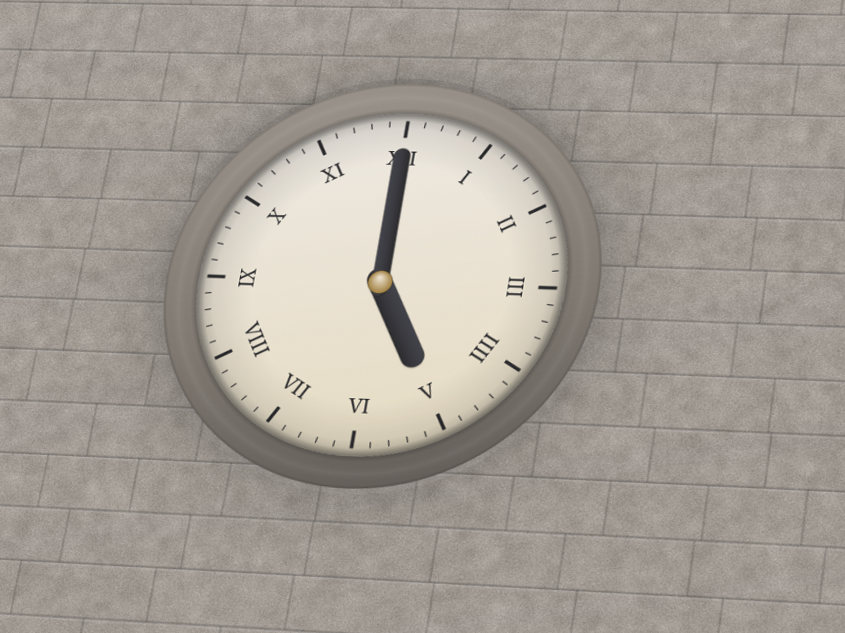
5:00
